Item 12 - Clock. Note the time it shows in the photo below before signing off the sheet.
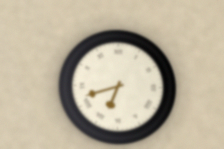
6:42
